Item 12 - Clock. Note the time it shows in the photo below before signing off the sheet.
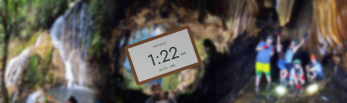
1:22
